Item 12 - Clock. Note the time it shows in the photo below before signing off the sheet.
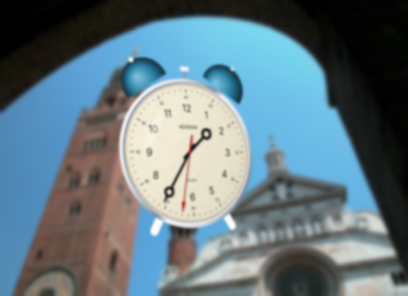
1:35:32
